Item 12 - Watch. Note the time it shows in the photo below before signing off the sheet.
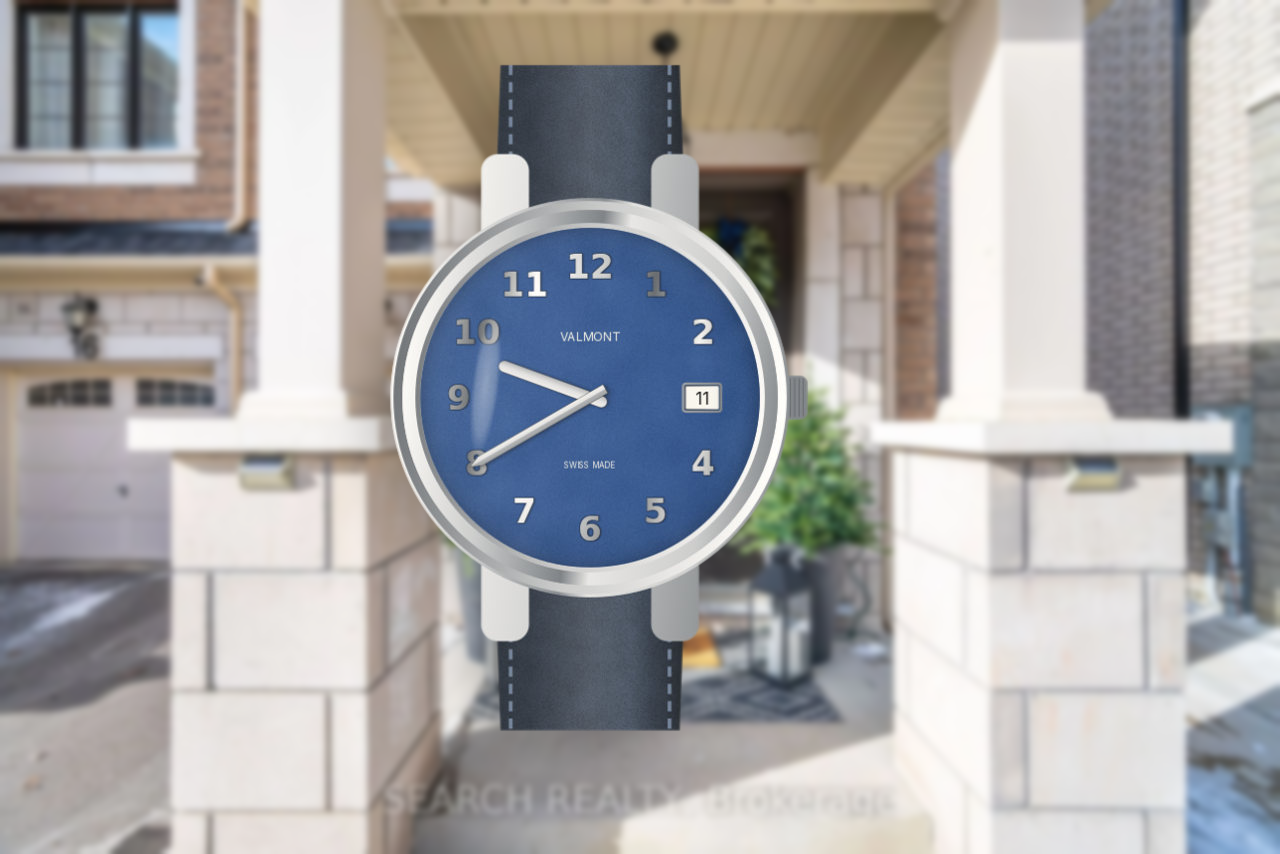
9:40
